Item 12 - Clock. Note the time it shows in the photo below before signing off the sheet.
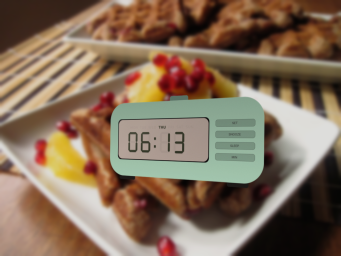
6:13
